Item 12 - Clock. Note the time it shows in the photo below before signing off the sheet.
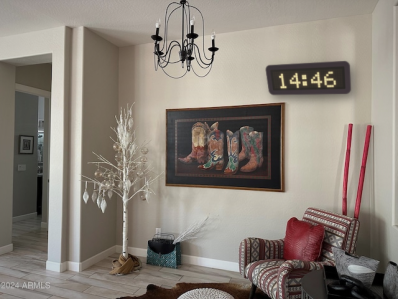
14:46
